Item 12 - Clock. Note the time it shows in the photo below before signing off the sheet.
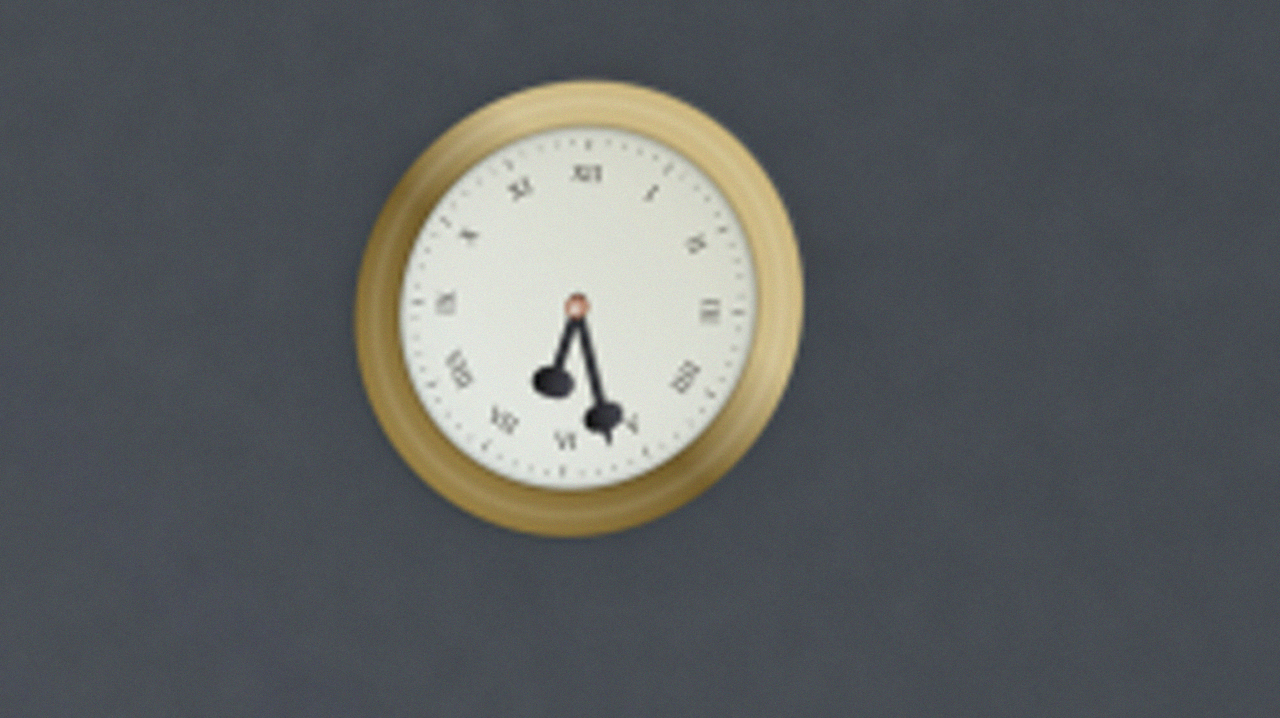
6:27
